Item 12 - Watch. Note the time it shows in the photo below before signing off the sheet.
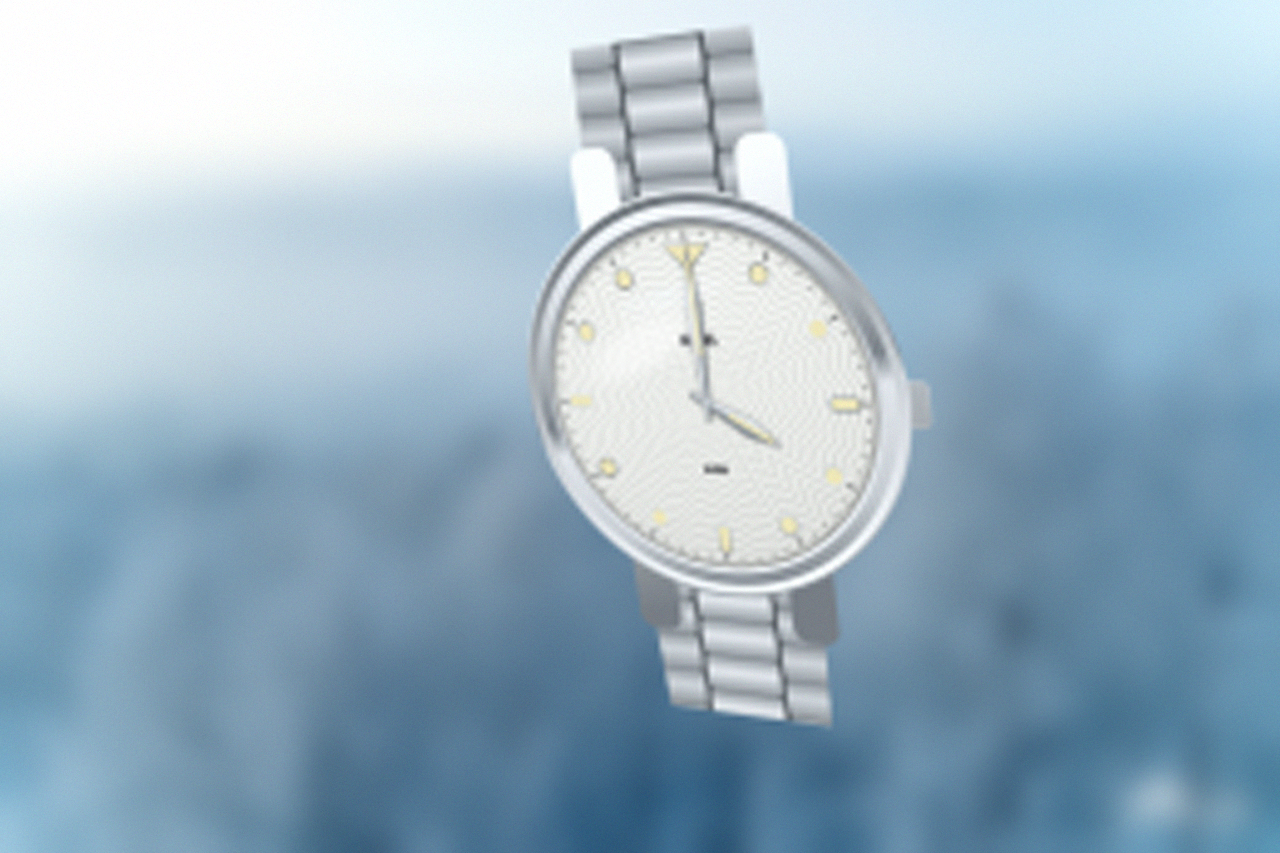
4:00
